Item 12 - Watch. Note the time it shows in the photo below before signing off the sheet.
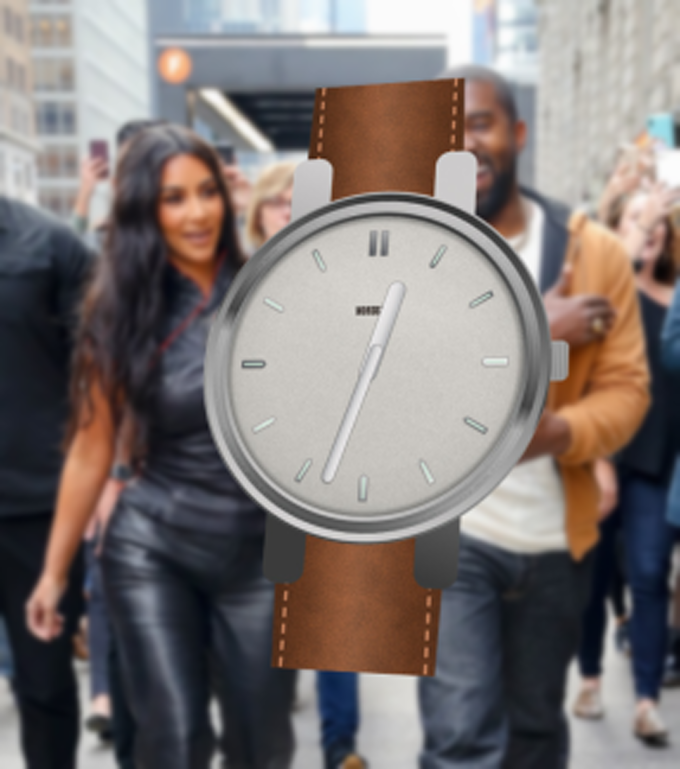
12:33
